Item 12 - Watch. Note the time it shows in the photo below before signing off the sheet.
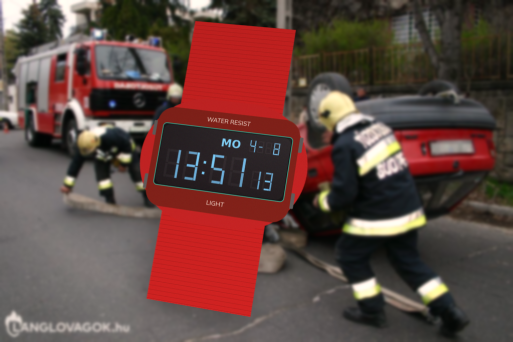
13:51:13
